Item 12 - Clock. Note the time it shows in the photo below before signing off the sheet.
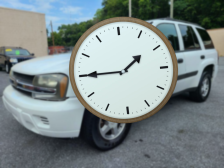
1:45
